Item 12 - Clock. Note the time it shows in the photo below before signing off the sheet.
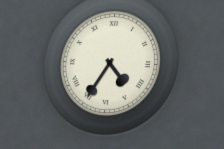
4:35
